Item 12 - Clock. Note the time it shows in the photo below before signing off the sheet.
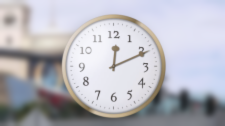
12:11
